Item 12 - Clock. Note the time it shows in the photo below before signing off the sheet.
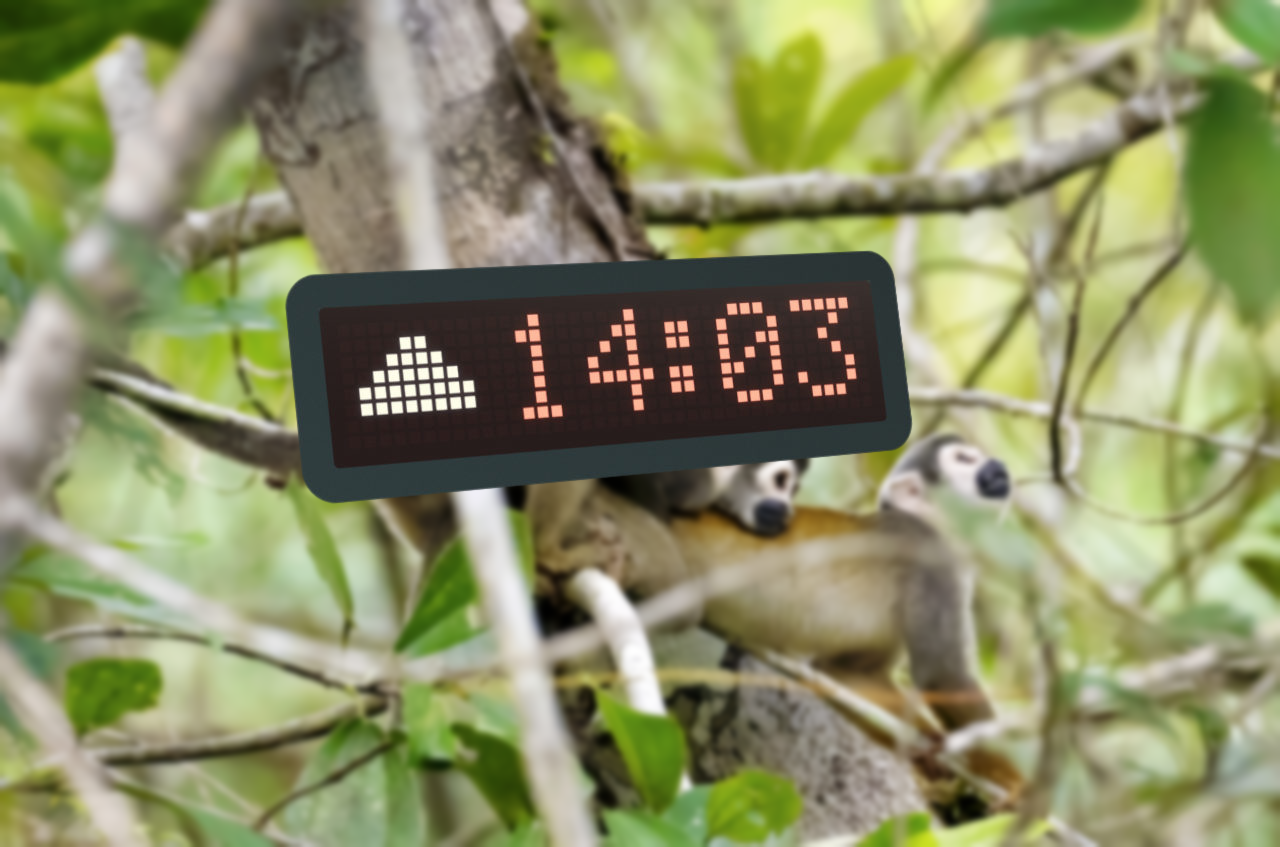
14:03
